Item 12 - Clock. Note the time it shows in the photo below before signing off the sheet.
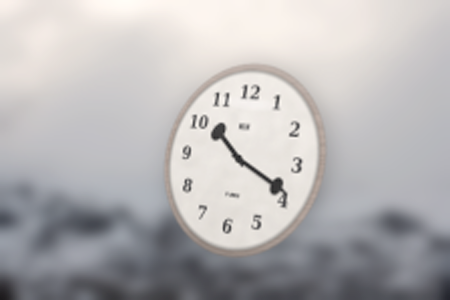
10:19
